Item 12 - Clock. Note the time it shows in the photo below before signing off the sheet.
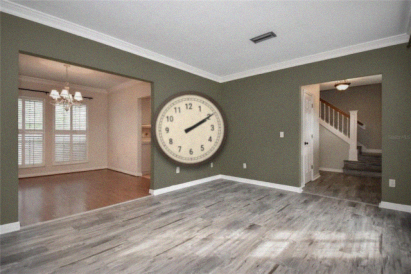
2:10
